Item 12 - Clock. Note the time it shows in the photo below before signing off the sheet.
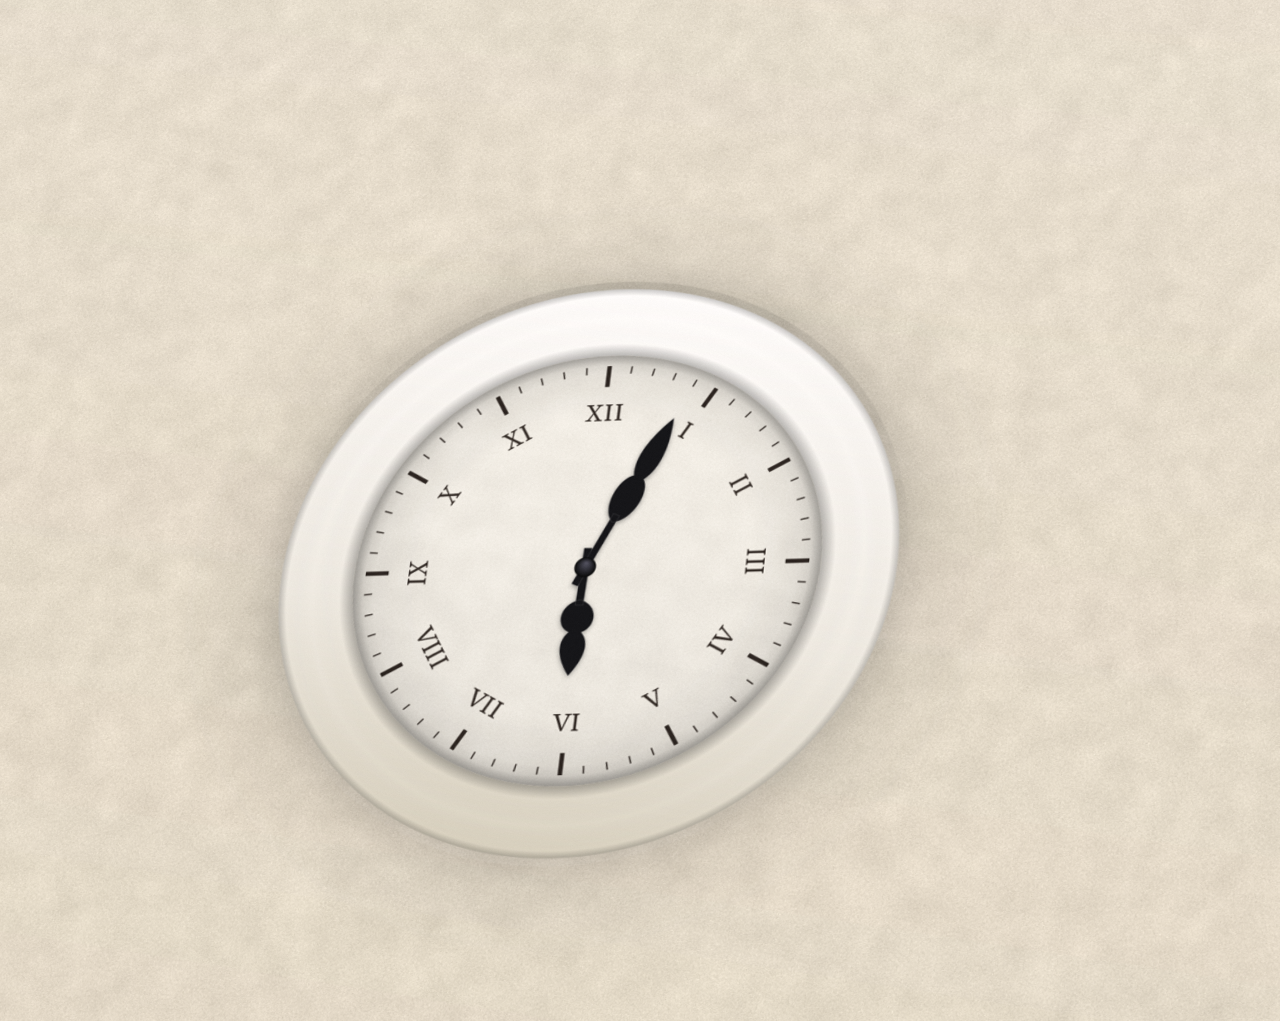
6:04
